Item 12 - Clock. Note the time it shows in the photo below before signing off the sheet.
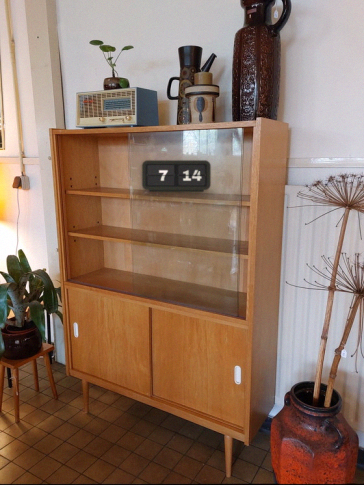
7:14
